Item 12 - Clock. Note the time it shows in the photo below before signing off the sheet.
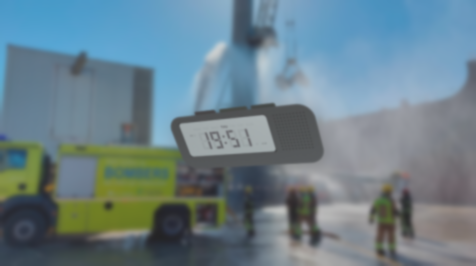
19:51
